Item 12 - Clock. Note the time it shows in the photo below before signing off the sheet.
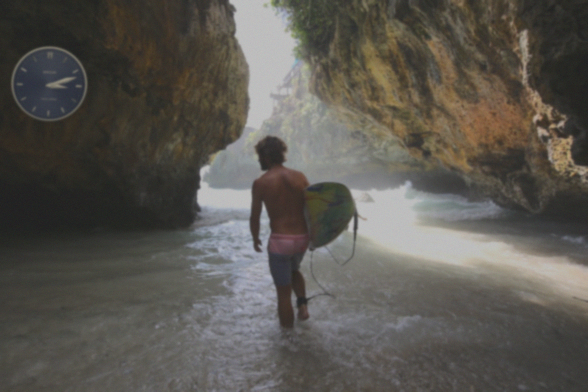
3:12
